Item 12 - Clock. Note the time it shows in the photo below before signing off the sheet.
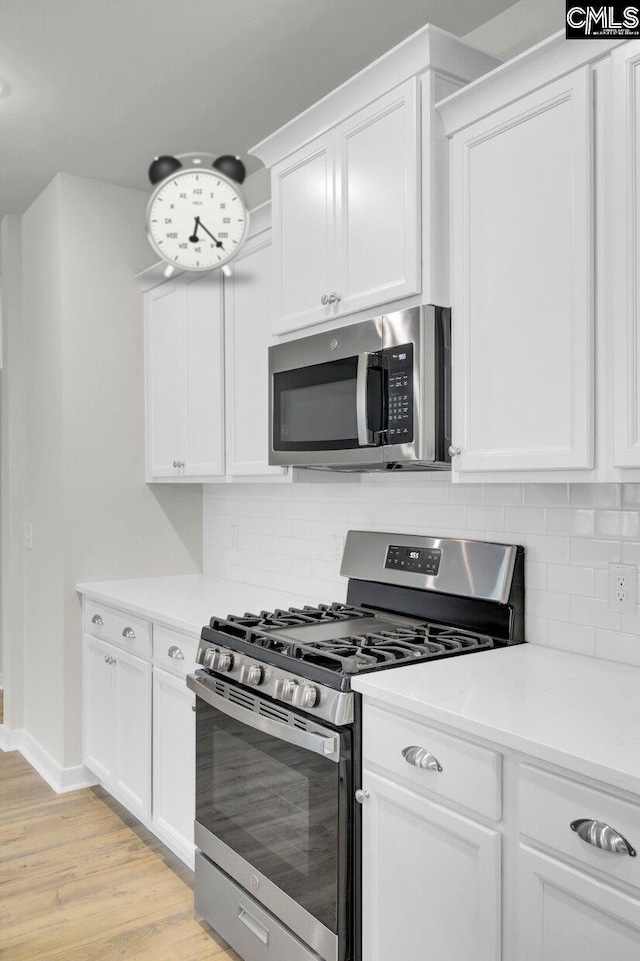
6:23
